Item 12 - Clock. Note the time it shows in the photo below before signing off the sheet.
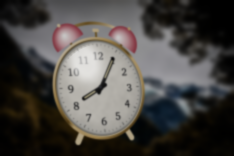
8:05
